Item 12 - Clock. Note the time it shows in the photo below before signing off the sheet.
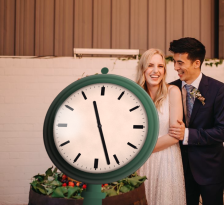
11:27
